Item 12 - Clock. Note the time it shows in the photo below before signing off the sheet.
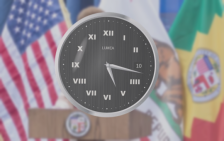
5:17
